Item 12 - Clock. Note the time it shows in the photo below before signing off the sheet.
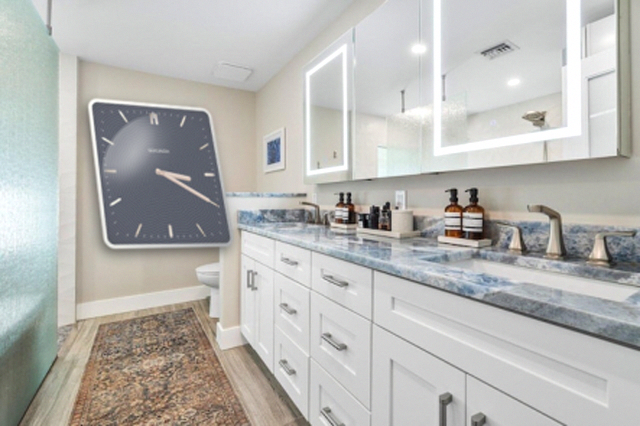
3:20
